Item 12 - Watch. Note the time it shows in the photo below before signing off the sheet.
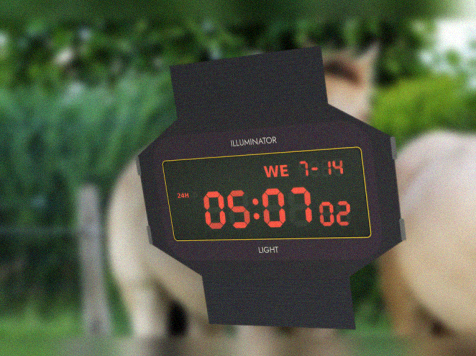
5:07:02
